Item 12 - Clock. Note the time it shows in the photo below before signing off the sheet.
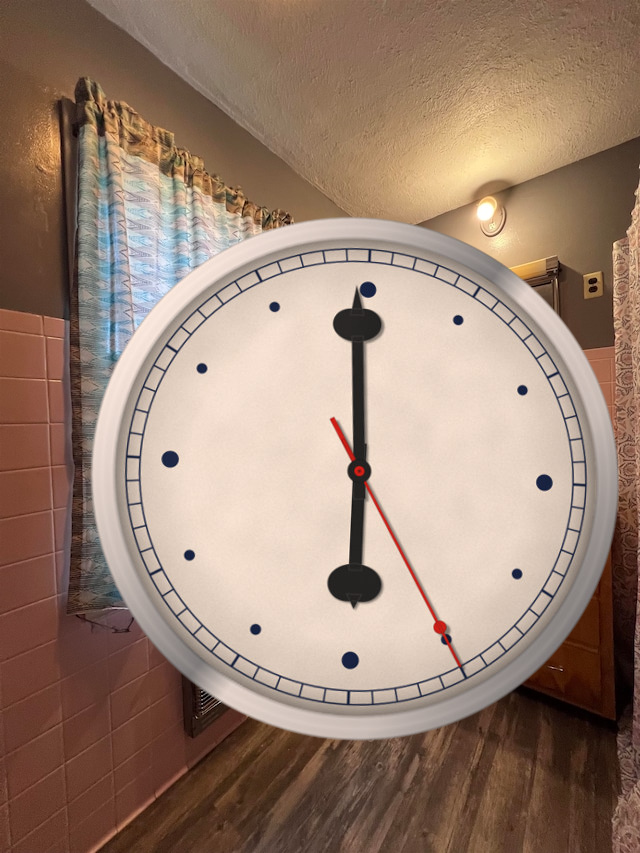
5:59:25
